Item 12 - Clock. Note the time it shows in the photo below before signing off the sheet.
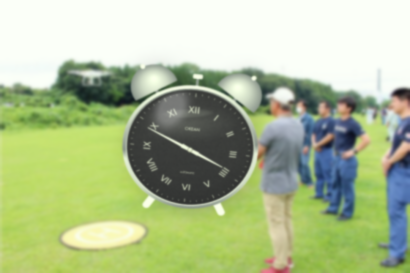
3:49
